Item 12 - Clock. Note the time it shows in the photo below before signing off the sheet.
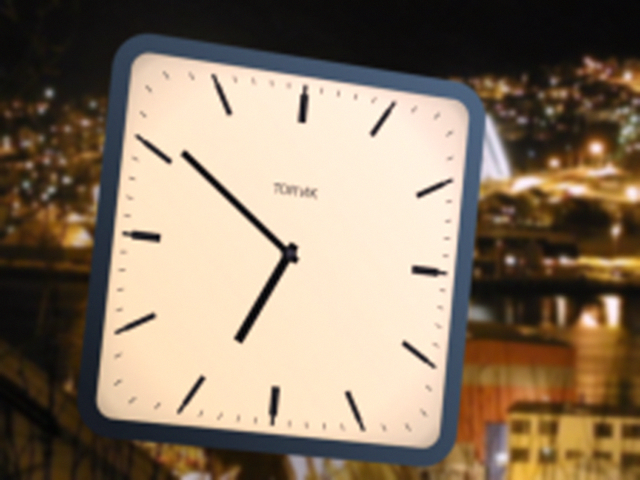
6:51
